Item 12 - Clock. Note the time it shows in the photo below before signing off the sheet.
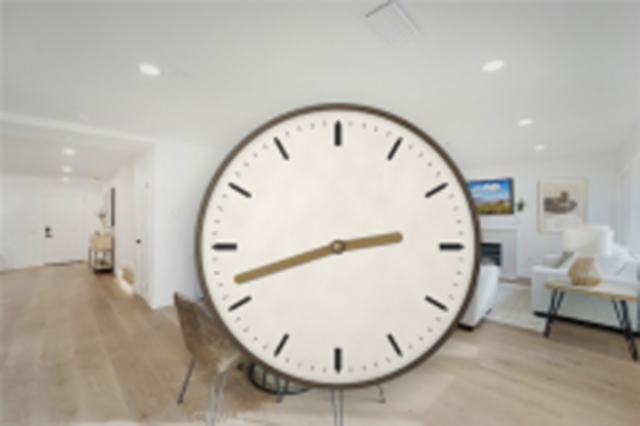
2:42
